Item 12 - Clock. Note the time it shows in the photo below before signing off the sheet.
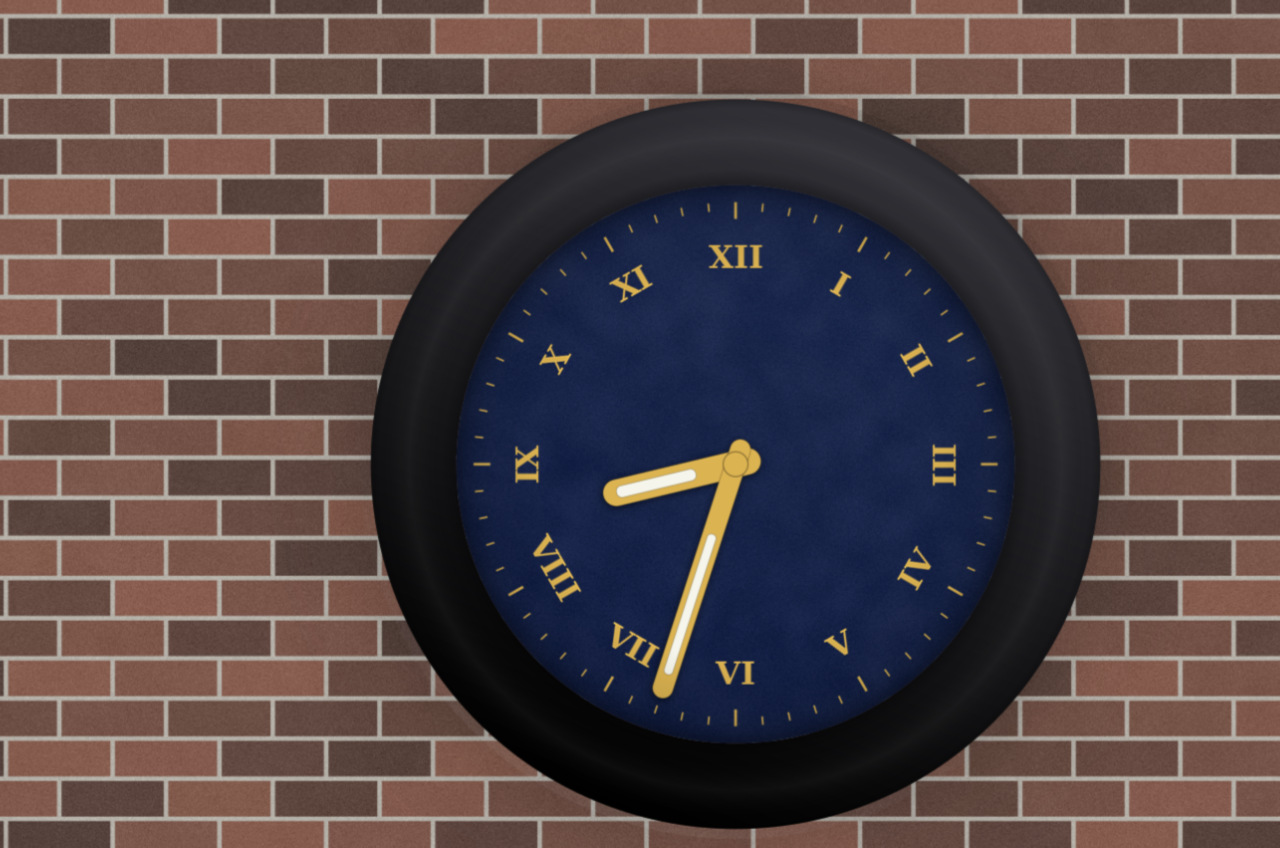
8:33
